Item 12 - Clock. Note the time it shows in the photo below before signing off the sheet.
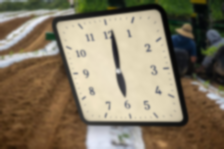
6:01
